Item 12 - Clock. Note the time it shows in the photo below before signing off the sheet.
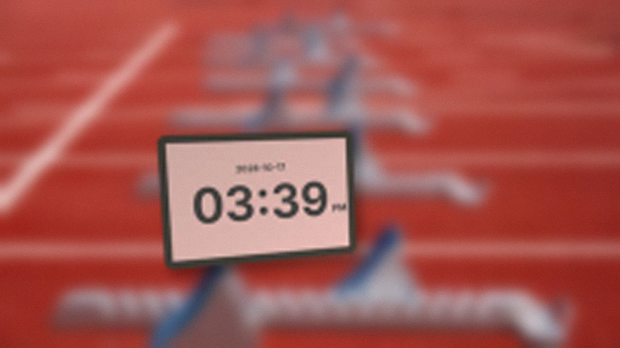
3:39
